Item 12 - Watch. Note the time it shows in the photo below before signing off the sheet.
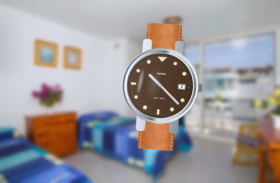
10:22
